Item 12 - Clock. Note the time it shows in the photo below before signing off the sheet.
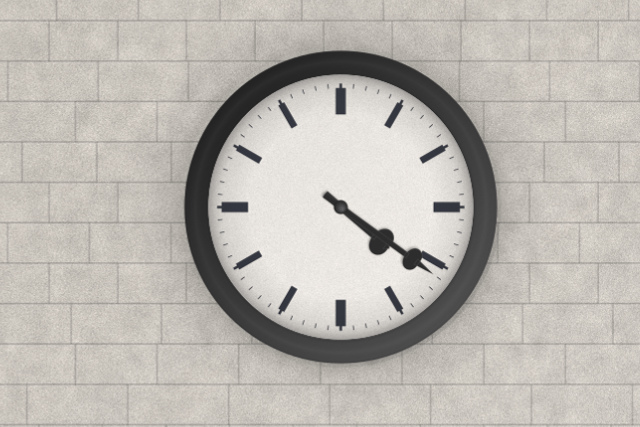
4:21
